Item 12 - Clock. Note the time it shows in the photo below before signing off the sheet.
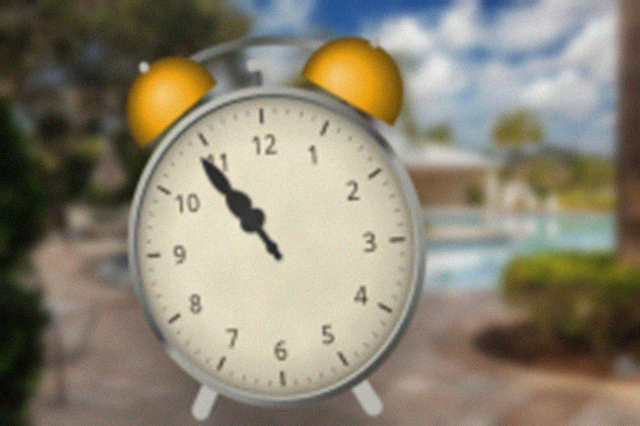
10:54
